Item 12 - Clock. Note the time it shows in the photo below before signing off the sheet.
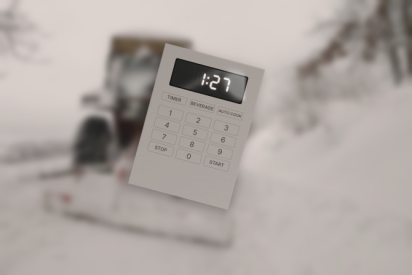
1:27
